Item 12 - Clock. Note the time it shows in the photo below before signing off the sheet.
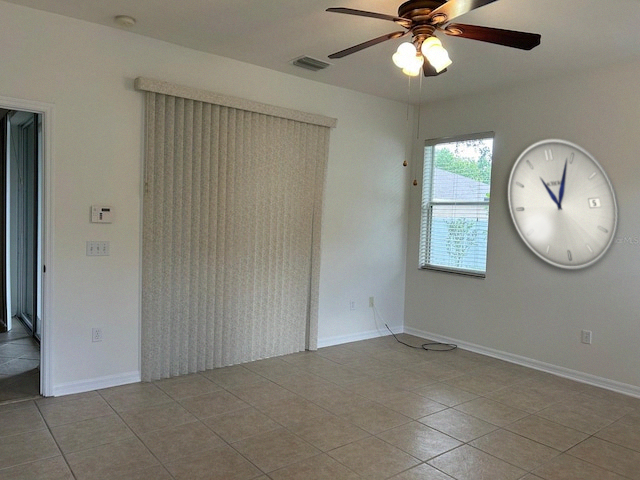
11:04
